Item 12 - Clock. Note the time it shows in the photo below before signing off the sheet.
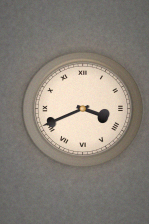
3:41
